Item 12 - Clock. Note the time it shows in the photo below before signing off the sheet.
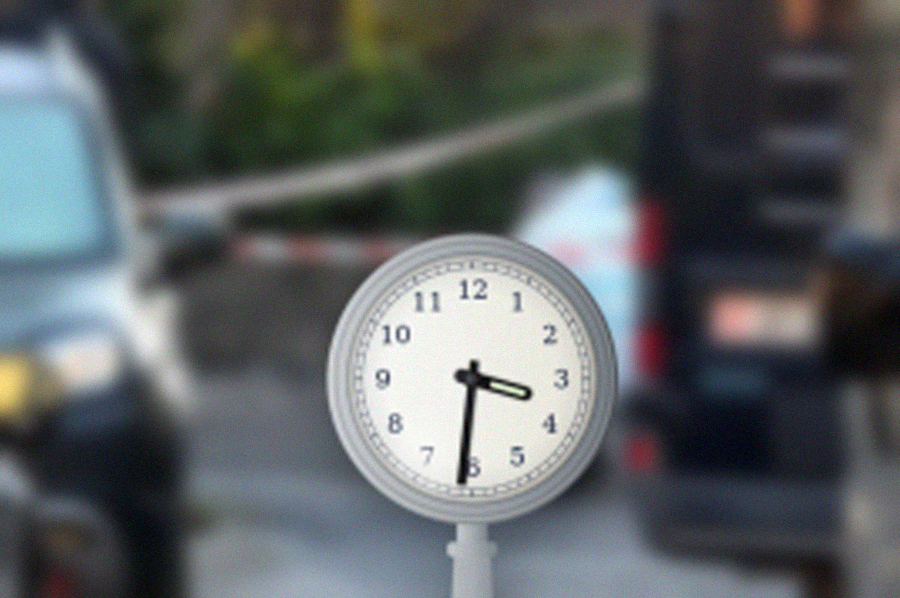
3:31
